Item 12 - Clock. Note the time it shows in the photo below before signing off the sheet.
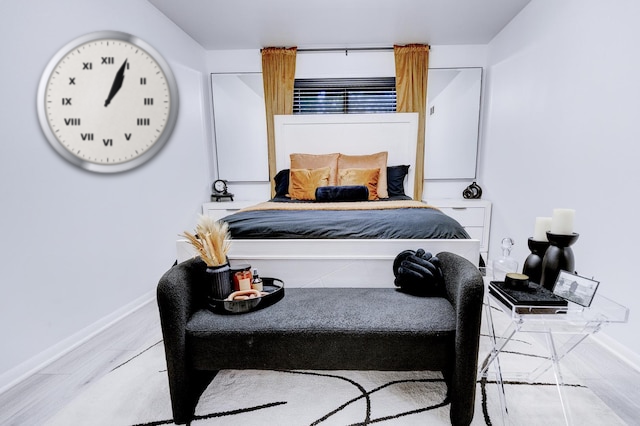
1:04
